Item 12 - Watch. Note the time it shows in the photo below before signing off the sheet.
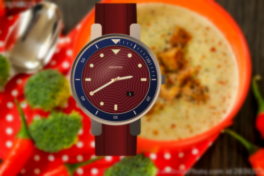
2:40
